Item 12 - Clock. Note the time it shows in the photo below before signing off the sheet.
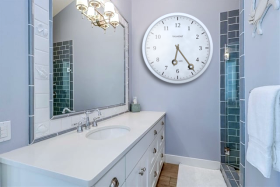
6:24
